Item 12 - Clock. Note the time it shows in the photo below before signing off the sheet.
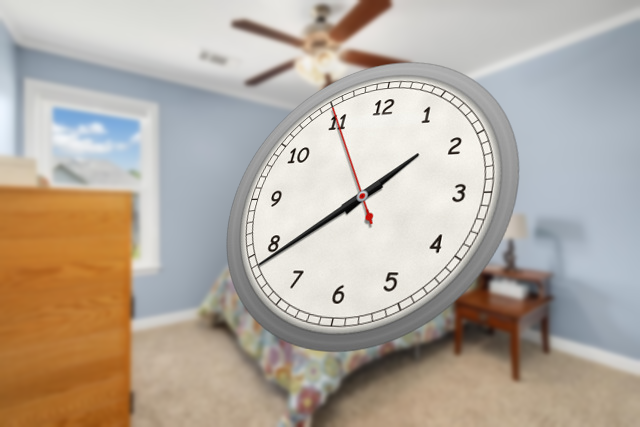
1:38:55
